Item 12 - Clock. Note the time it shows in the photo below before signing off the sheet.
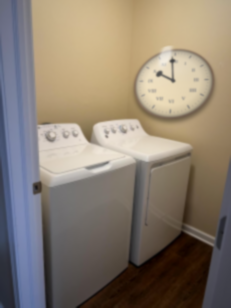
9:59
